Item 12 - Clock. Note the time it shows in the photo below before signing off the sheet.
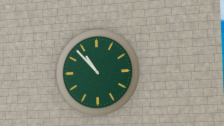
10:53
